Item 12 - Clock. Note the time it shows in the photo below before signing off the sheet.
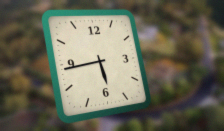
5:44
